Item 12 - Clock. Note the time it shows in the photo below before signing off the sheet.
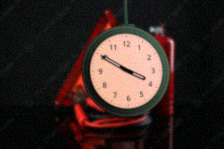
3:50
